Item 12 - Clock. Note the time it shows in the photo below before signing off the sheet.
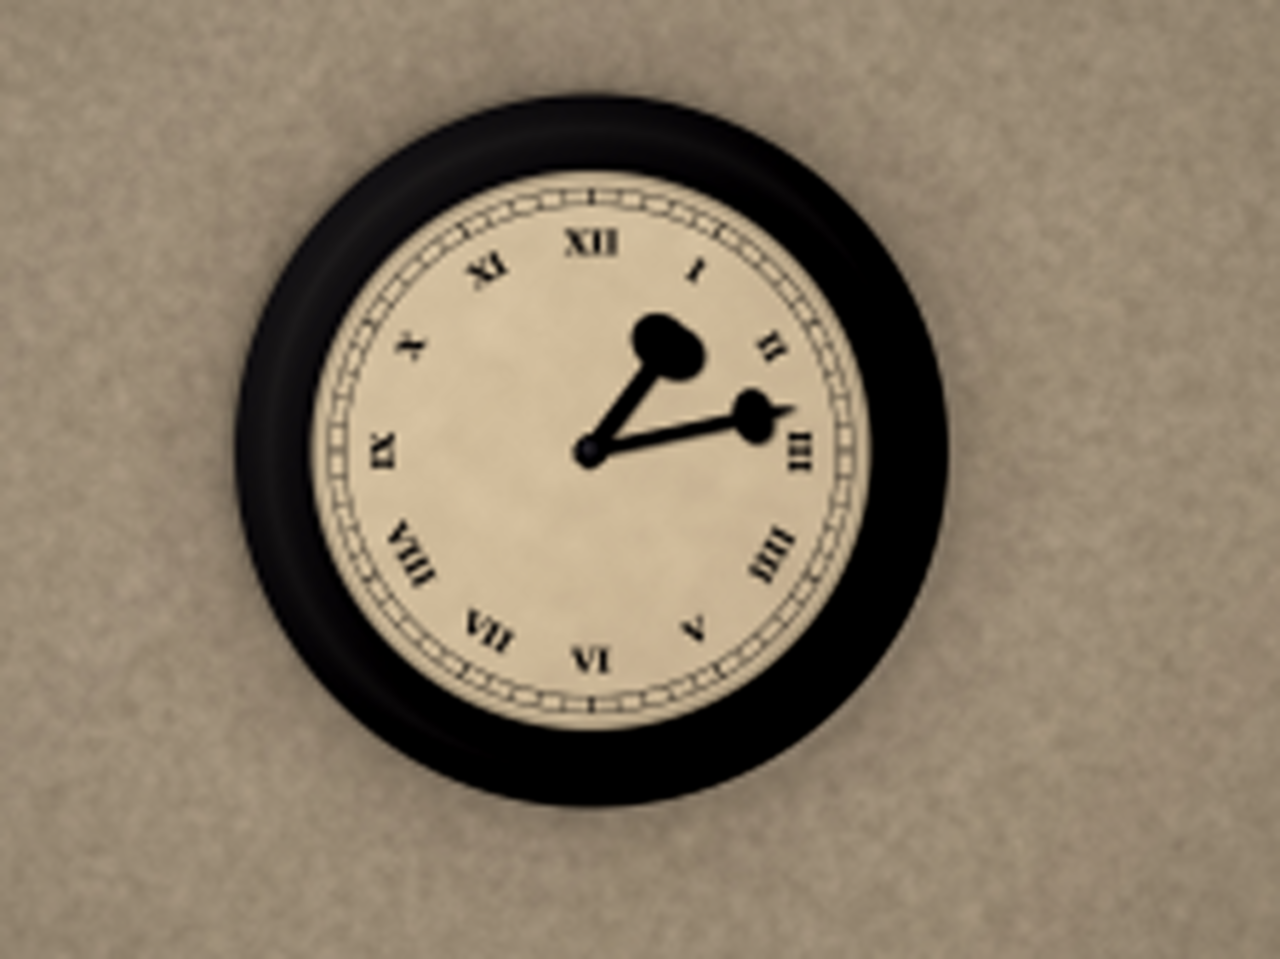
1:13
